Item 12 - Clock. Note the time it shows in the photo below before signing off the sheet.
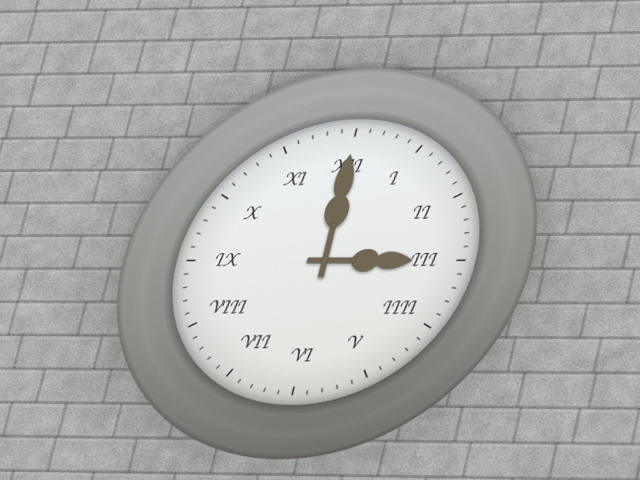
3:00
